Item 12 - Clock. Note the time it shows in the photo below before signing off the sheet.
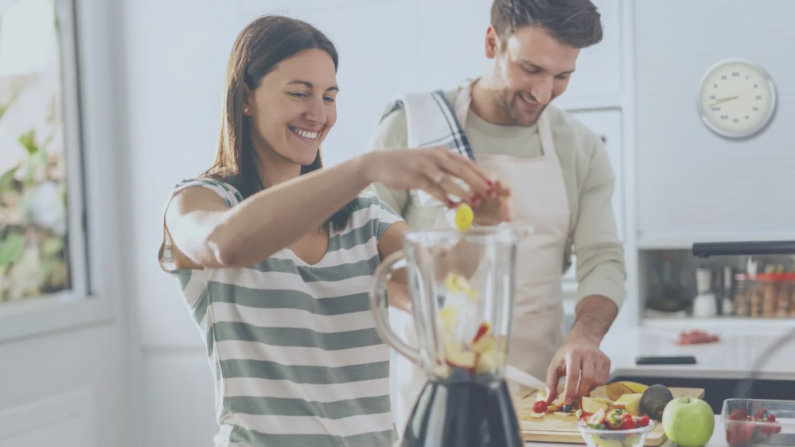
8:42
